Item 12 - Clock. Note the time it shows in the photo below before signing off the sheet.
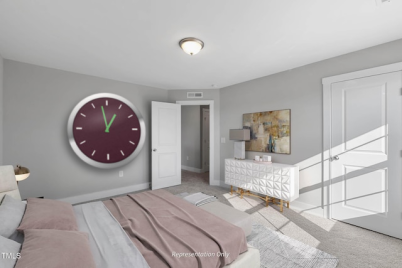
12:58
